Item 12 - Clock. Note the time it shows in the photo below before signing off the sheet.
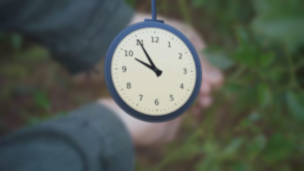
9:55
